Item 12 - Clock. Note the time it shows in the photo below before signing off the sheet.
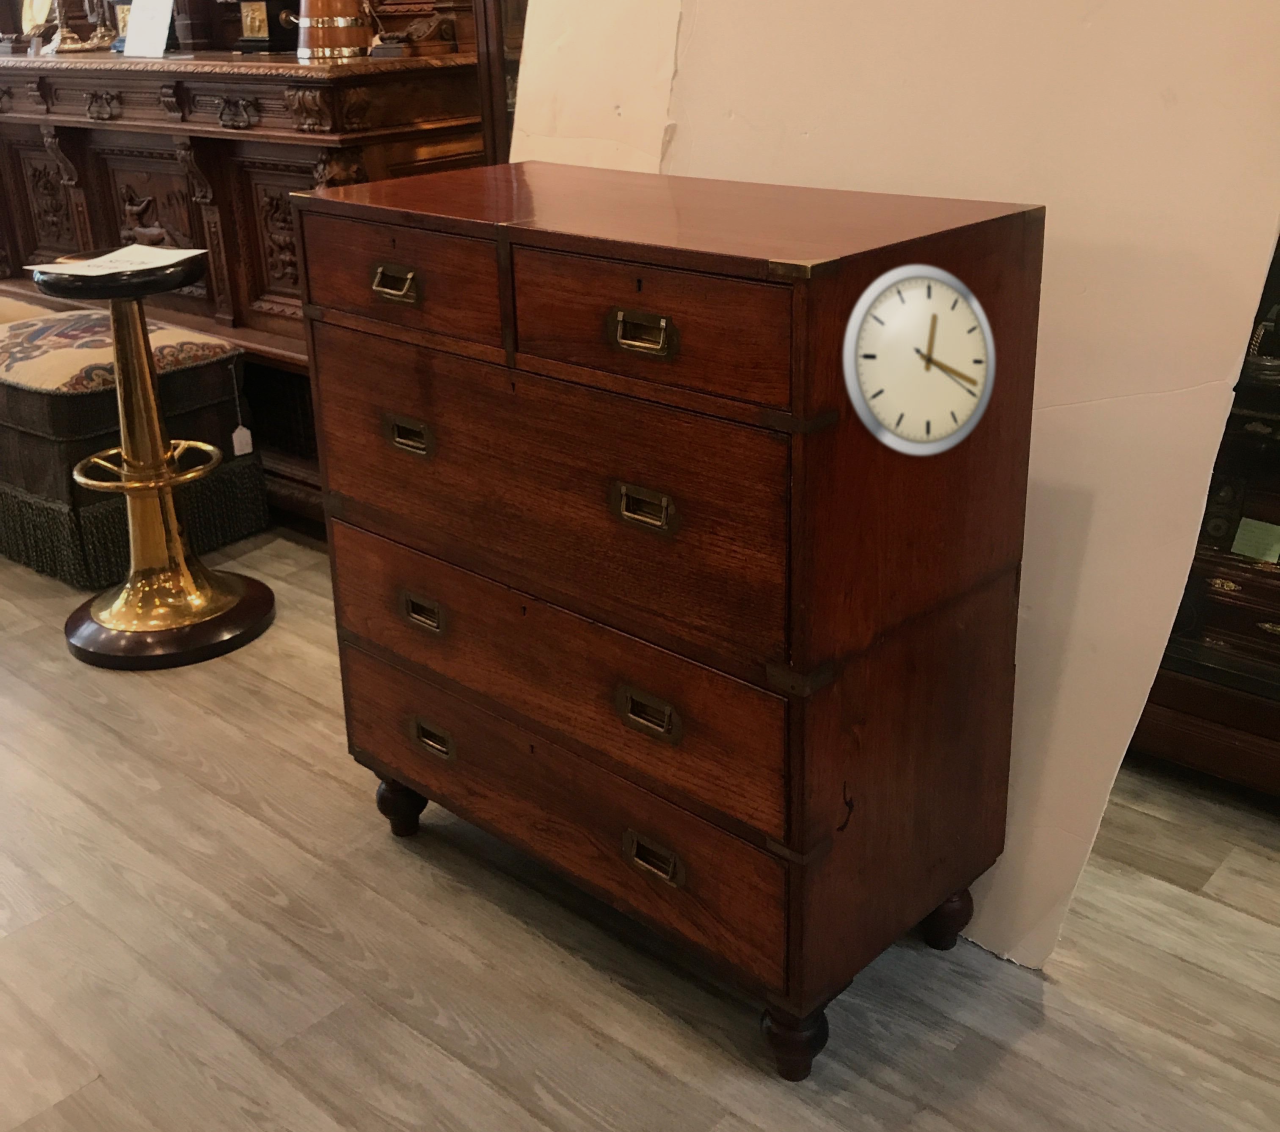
12:18:20
